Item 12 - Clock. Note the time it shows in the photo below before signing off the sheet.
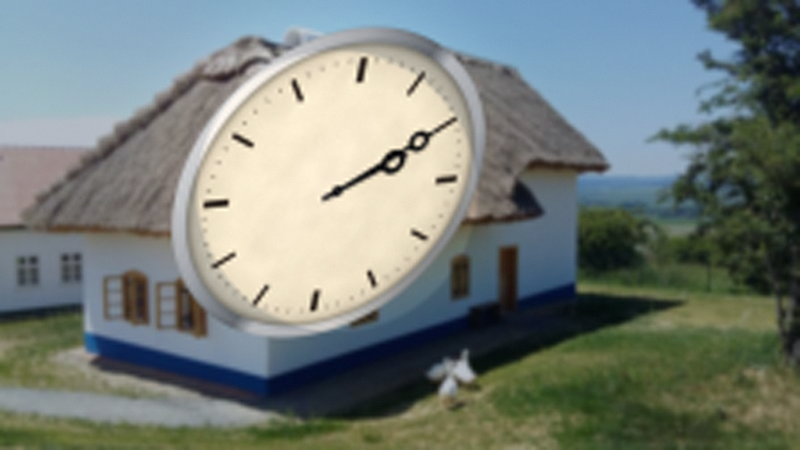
2:10
